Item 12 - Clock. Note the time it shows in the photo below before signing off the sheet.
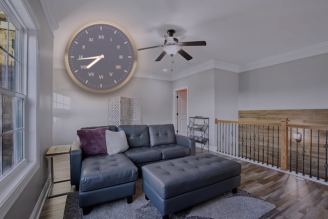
7:44
